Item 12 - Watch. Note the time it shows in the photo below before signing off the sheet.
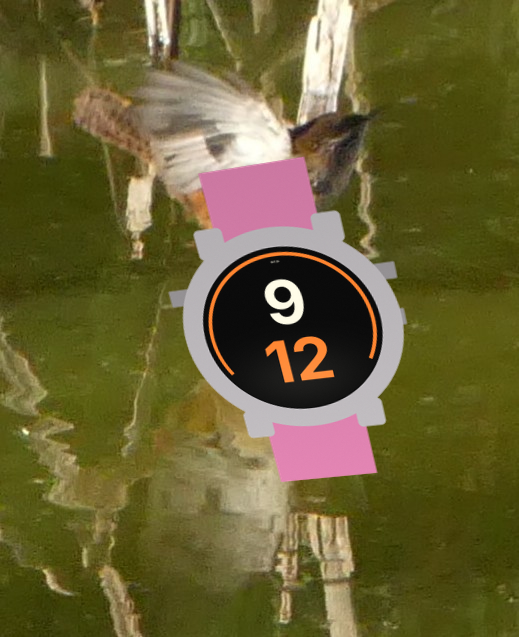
9:12
